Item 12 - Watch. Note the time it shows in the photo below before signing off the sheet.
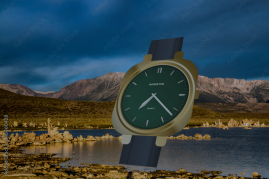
7:22
